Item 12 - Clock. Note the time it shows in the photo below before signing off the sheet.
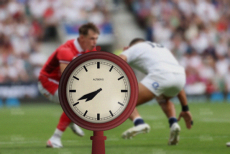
7:41
